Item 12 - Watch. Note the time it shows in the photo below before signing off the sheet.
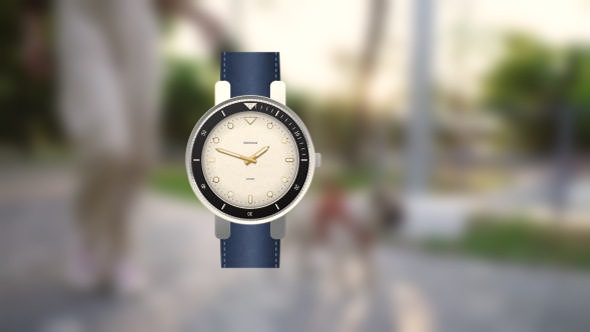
1:48
